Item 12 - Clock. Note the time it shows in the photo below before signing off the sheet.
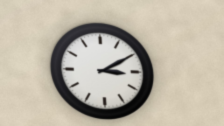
3:10
